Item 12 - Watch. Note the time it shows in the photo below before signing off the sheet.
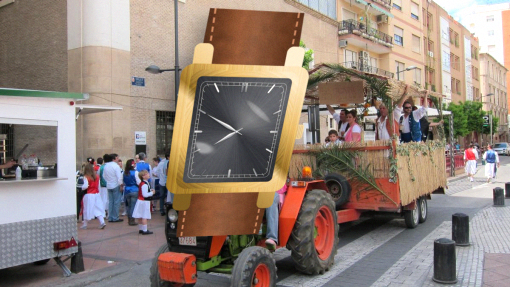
7:50
